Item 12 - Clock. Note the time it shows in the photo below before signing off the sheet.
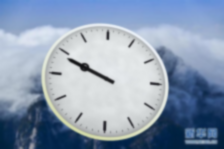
9:49
